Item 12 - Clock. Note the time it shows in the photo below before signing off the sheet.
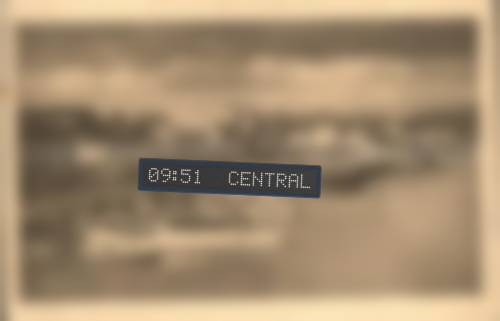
9:51
